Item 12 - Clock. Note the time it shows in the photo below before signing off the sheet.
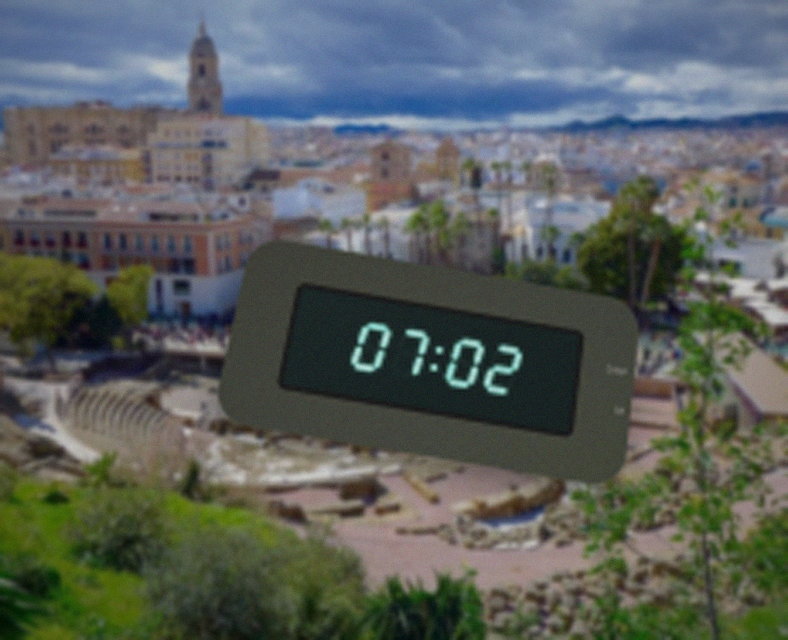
7:02
